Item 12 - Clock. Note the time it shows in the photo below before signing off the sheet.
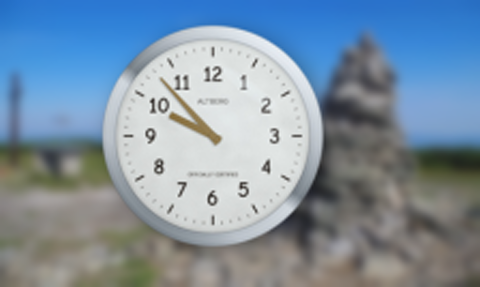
9:53
